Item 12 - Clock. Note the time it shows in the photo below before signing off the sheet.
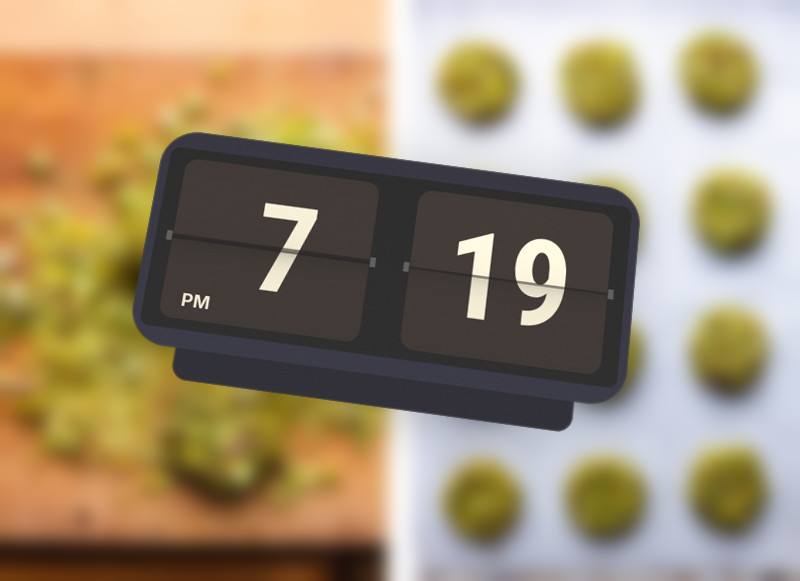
7:19
